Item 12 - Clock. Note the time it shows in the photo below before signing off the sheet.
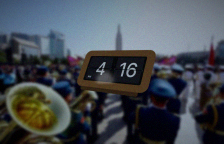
4:16
